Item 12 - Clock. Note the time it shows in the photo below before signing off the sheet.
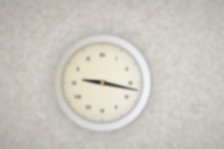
9:17
